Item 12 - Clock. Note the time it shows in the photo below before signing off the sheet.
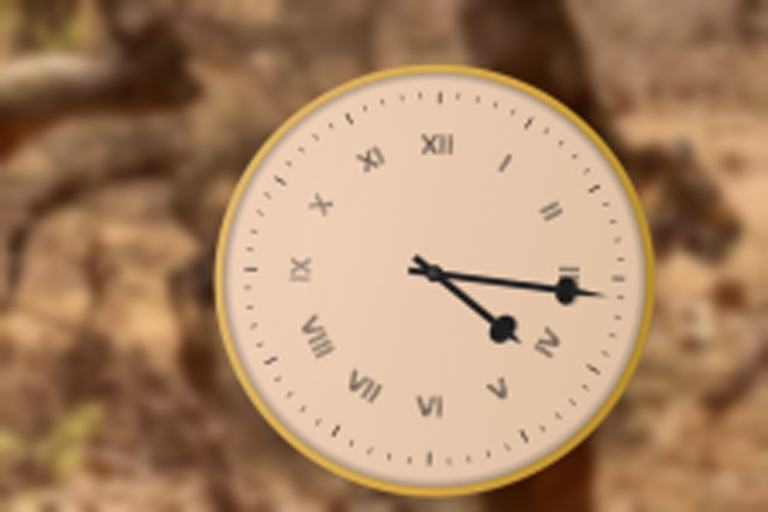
4:16
